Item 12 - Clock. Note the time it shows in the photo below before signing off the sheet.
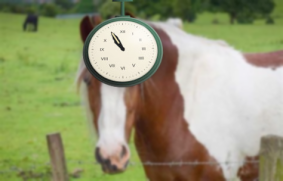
10:55
